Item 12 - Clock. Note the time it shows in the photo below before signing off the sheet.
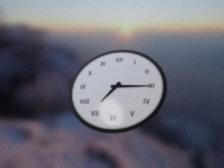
7:15
